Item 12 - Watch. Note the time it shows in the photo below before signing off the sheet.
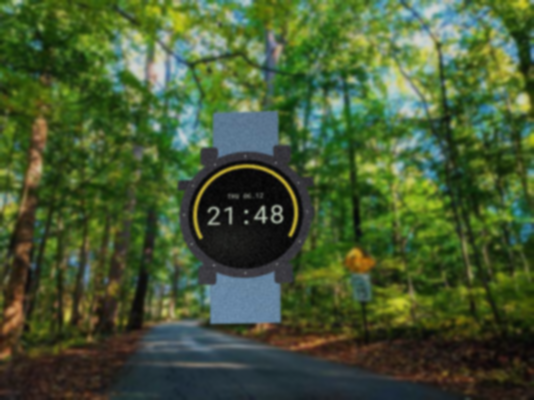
21:48
